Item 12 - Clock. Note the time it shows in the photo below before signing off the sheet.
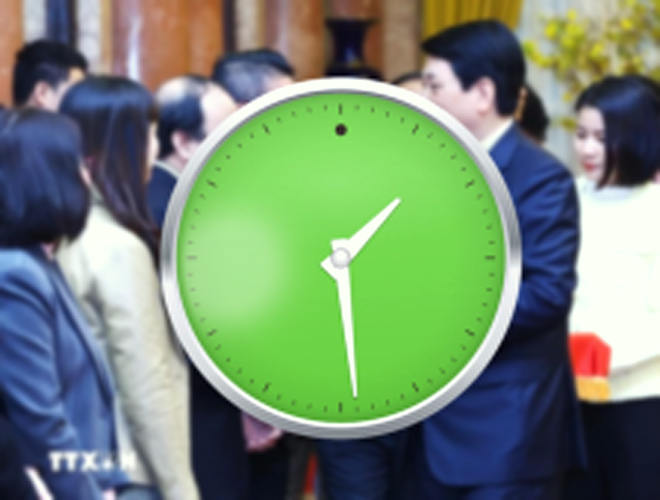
1:29
